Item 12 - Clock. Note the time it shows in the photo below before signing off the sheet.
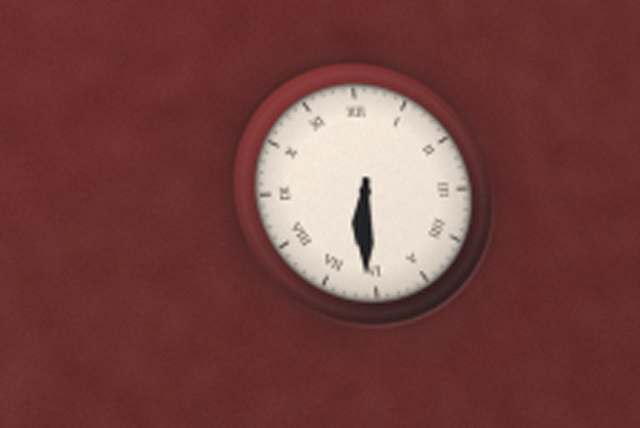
6:31
